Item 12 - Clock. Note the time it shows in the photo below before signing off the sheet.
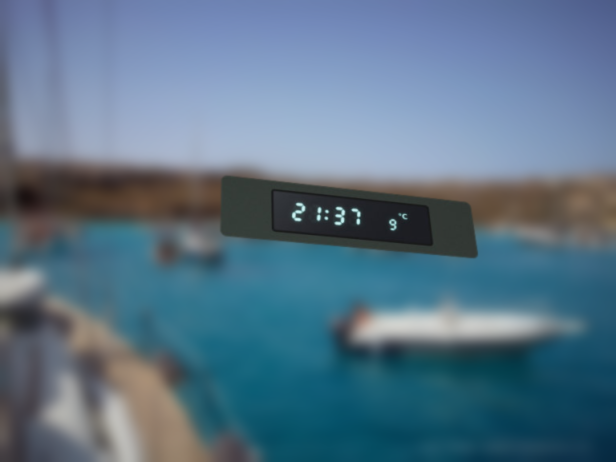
21:37
